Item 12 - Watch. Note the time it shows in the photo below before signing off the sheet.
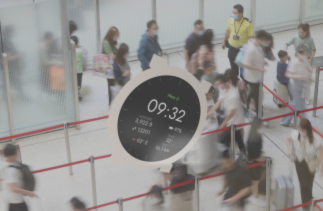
9:32
